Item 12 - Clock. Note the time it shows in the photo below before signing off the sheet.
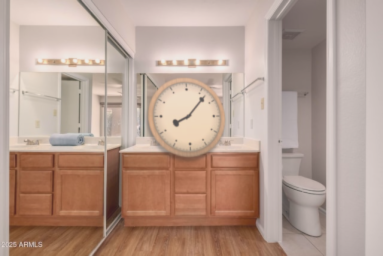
8:07
